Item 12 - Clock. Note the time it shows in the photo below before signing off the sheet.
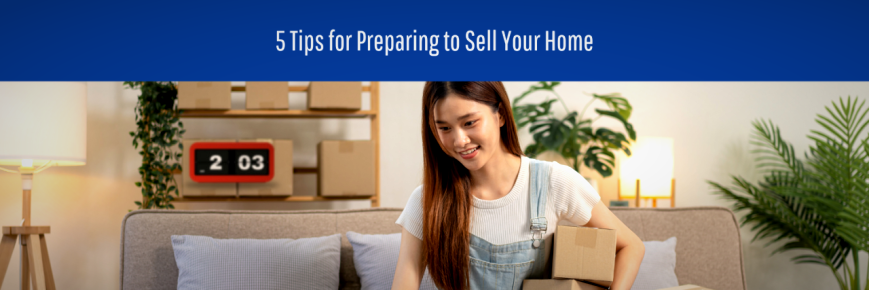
2:03
